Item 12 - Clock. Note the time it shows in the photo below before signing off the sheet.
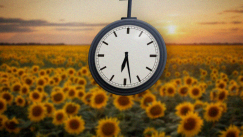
6:28
